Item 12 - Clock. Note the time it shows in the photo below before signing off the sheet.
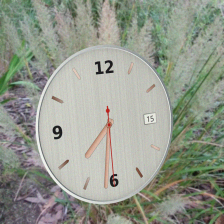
7:31:30
